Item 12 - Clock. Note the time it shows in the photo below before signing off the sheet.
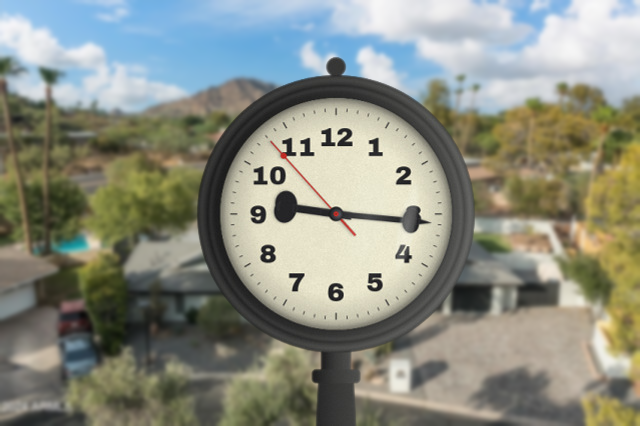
9:15:53
